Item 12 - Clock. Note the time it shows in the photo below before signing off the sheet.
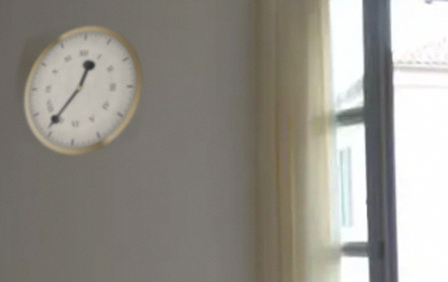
12:36
